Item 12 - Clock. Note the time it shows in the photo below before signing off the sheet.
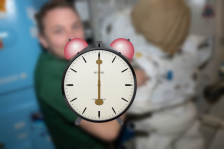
6:00
